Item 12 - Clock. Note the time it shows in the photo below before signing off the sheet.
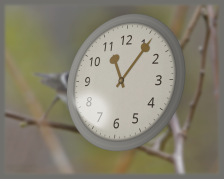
11:06
